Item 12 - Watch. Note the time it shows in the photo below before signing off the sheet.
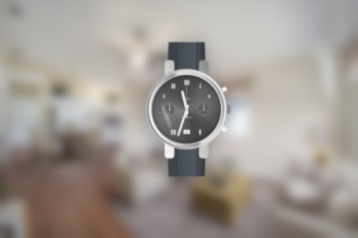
11:33
